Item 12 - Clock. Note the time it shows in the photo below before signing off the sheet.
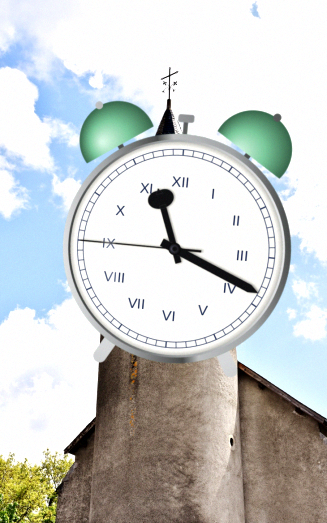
11:18:45
